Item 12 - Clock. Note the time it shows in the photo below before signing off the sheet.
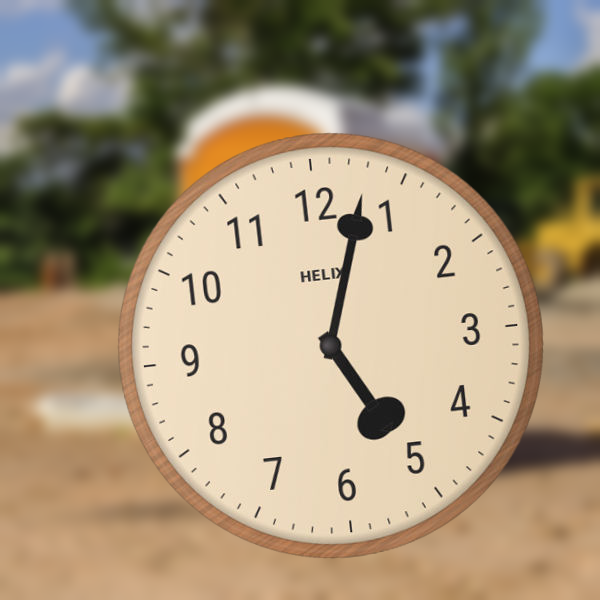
5:03
